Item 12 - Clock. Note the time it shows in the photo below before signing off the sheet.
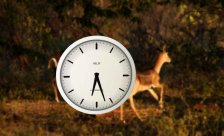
6:27
